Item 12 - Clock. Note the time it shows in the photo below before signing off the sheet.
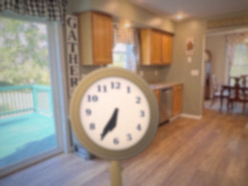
6:35
